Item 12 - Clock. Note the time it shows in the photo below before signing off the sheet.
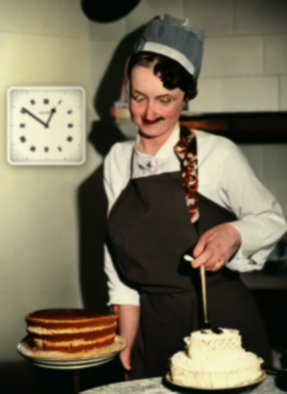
12:51
